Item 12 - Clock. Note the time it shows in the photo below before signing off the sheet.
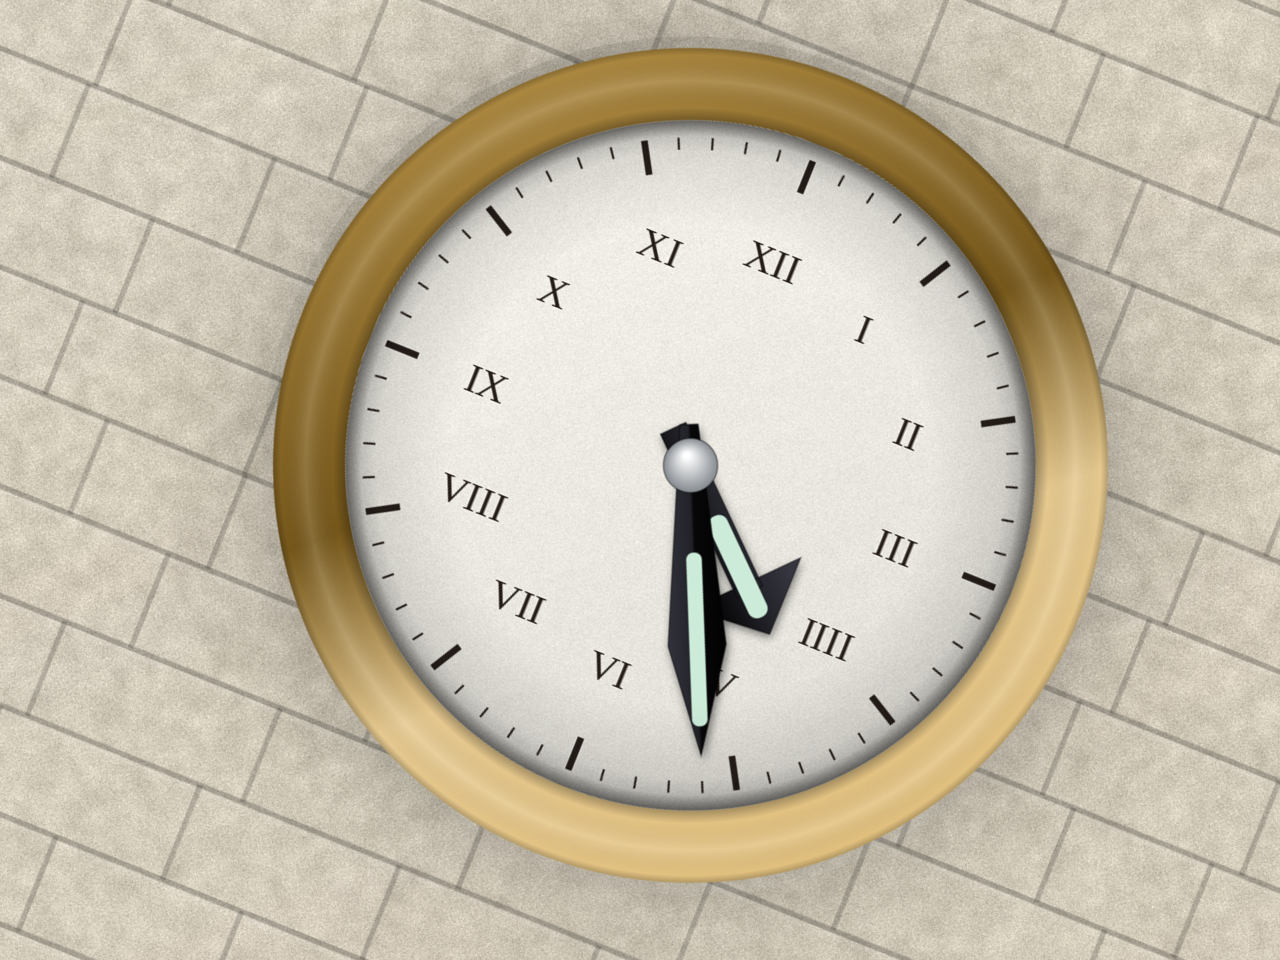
4:26
